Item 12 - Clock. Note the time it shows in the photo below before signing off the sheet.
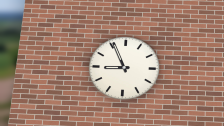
8:56
